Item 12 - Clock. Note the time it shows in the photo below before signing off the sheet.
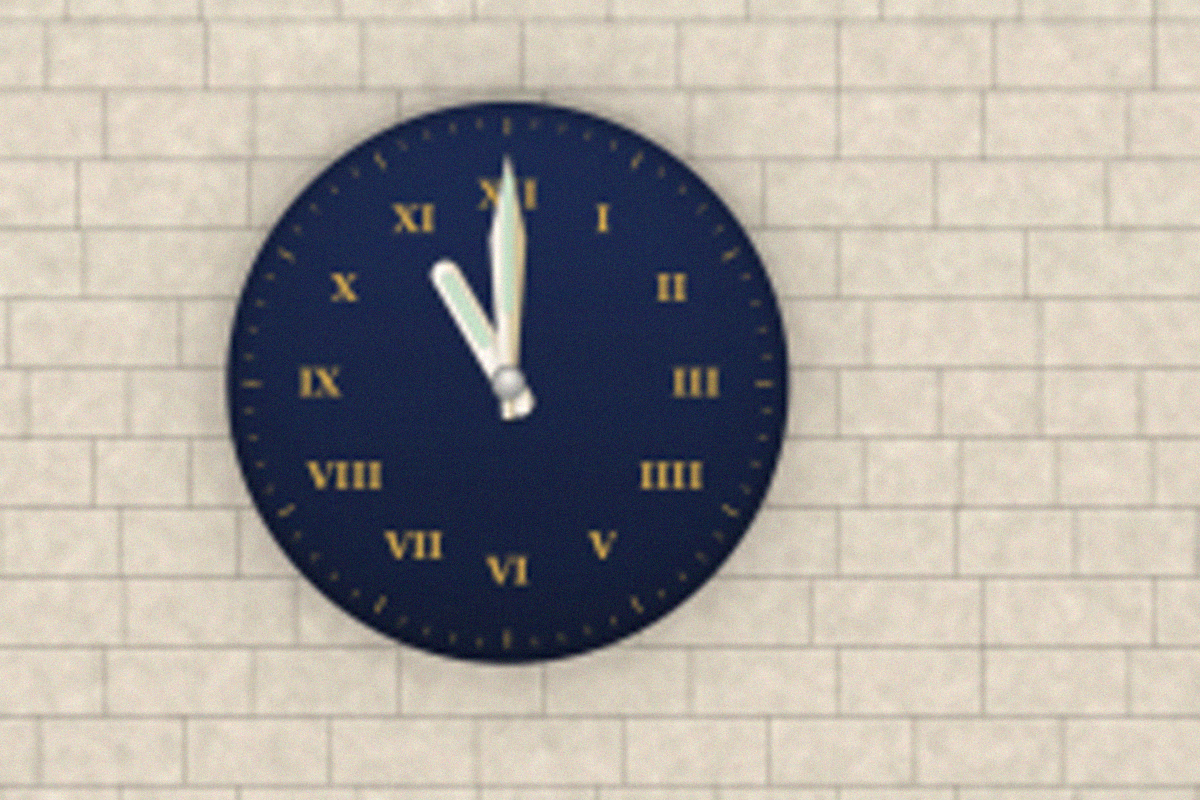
11:00
